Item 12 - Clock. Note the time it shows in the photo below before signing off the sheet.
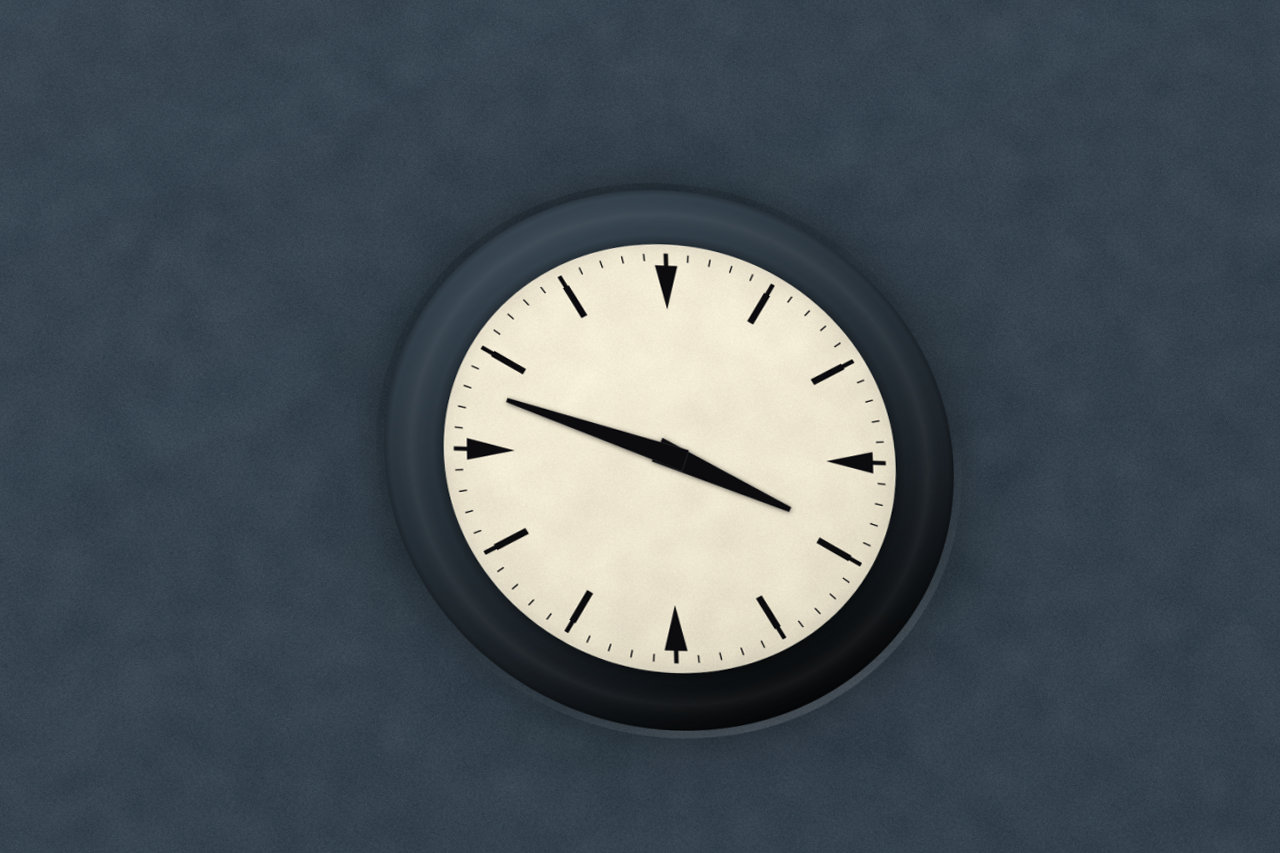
3:48
